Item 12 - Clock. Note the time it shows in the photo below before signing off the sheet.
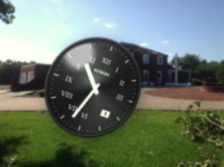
10:33
